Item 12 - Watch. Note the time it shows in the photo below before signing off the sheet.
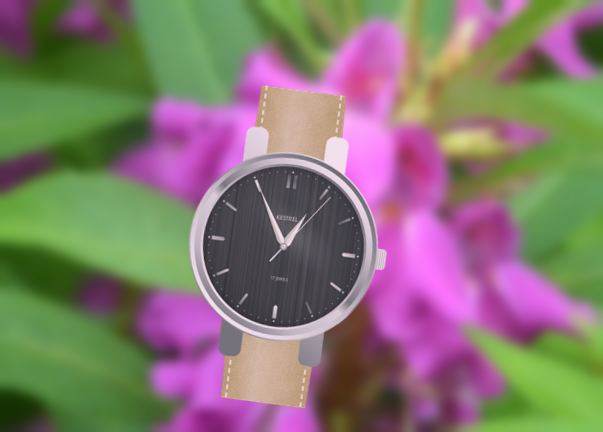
12:55:06
